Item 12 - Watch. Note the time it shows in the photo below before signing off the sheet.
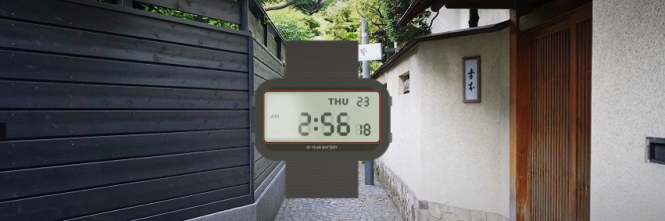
2:56:18
